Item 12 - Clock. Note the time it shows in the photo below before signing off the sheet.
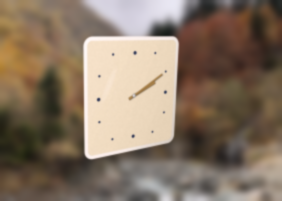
2:10
